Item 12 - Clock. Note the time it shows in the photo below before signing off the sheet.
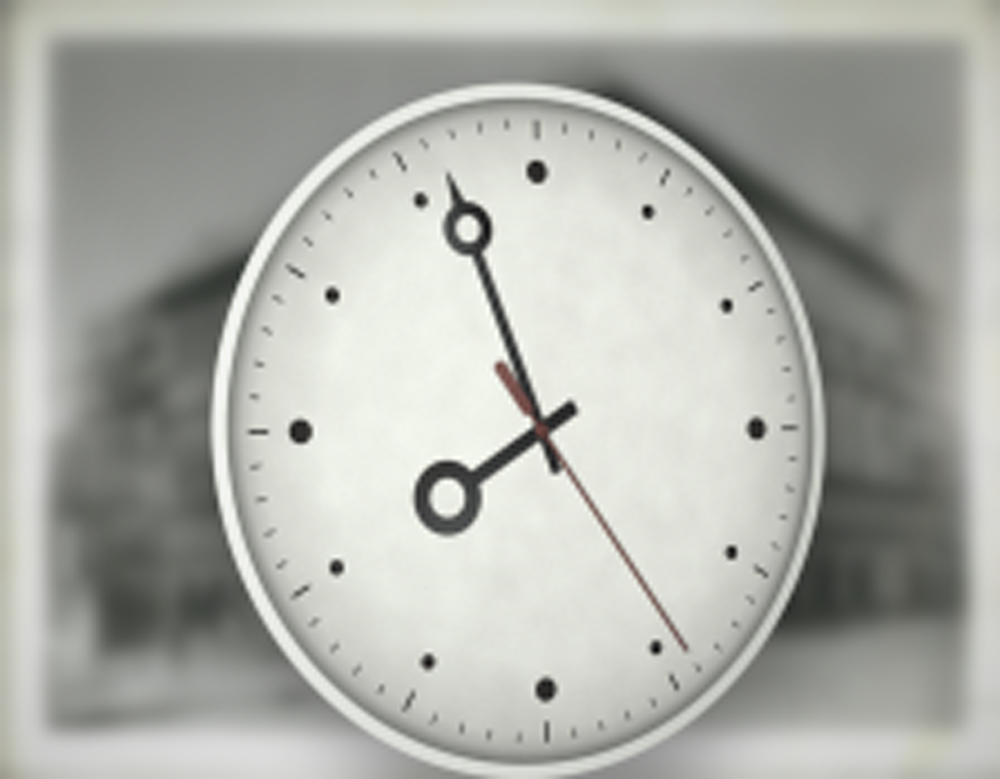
7:56:24
